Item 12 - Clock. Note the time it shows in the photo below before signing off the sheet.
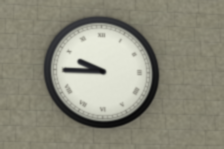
9:45
